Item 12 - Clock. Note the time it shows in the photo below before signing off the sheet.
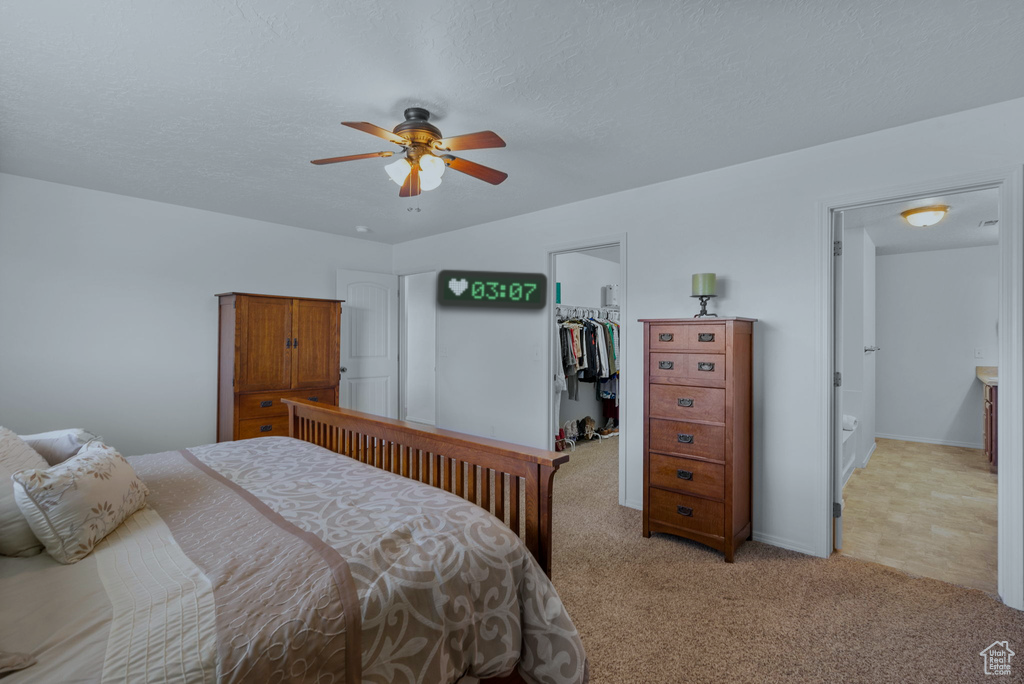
3:07
